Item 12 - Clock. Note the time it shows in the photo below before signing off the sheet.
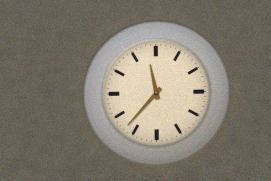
11:37
